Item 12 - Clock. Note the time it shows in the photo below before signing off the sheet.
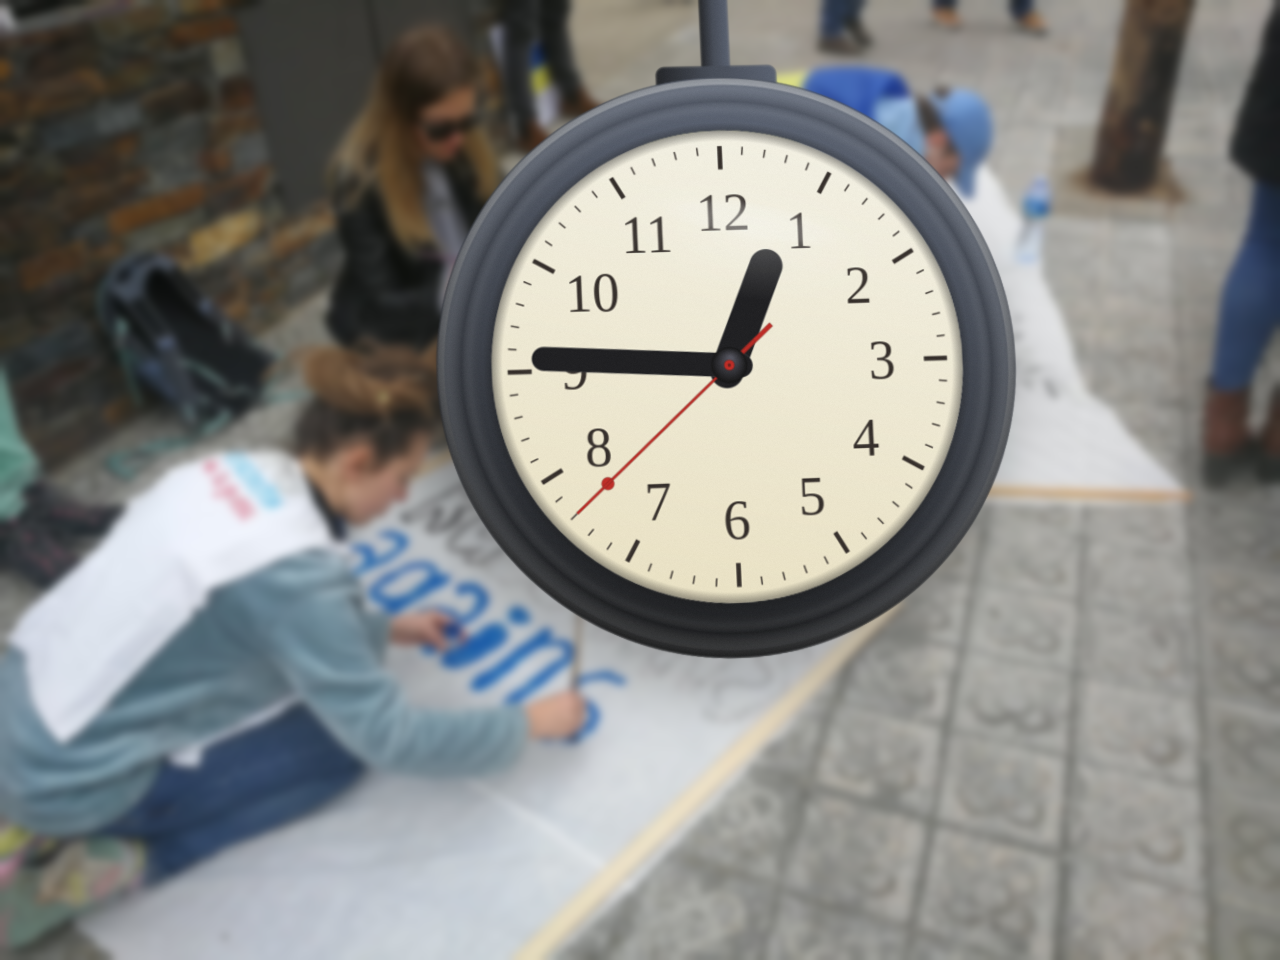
12:45:38
